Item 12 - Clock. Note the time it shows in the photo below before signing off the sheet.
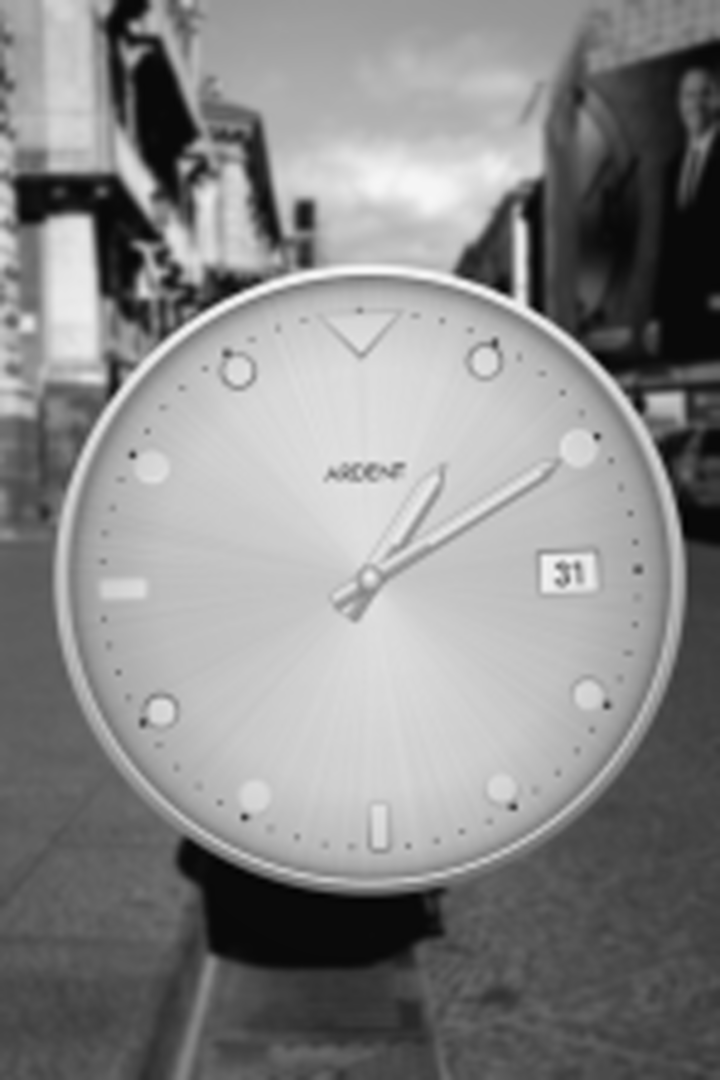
1:10
